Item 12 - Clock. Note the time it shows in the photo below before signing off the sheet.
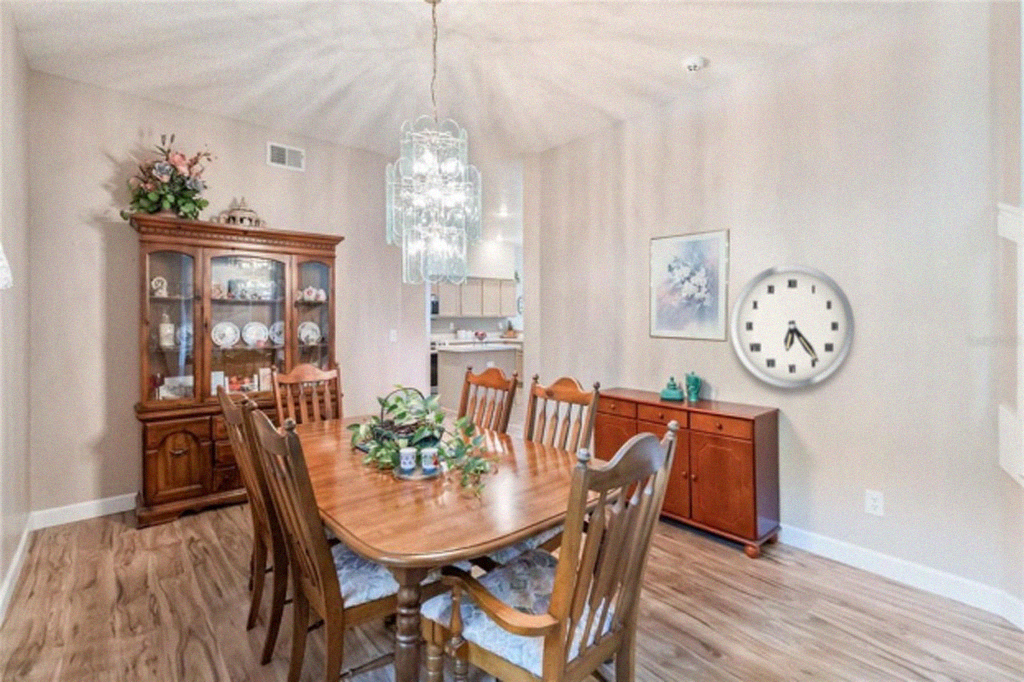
6:24
